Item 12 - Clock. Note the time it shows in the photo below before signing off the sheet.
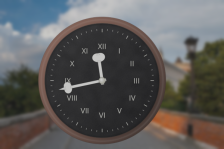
11:43
